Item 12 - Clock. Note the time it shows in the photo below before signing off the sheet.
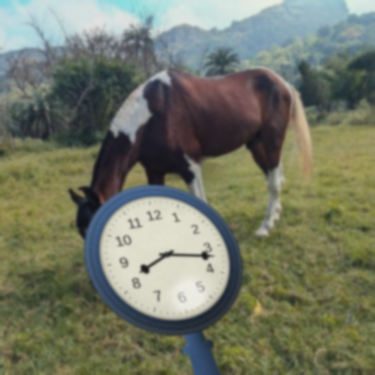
8:17
